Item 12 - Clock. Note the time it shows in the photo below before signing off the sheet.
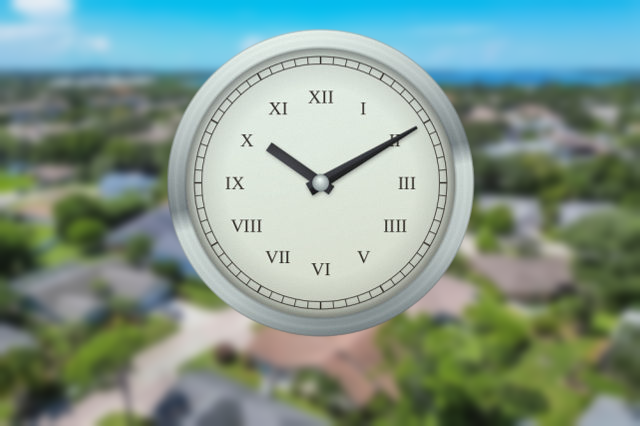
10:10
